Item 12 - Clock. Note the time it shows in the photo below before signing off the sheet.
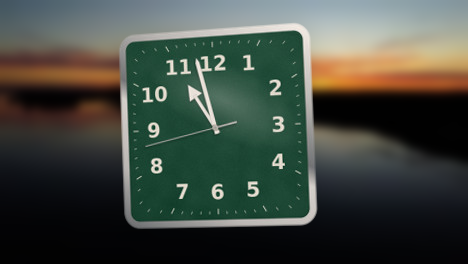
10:57:43
